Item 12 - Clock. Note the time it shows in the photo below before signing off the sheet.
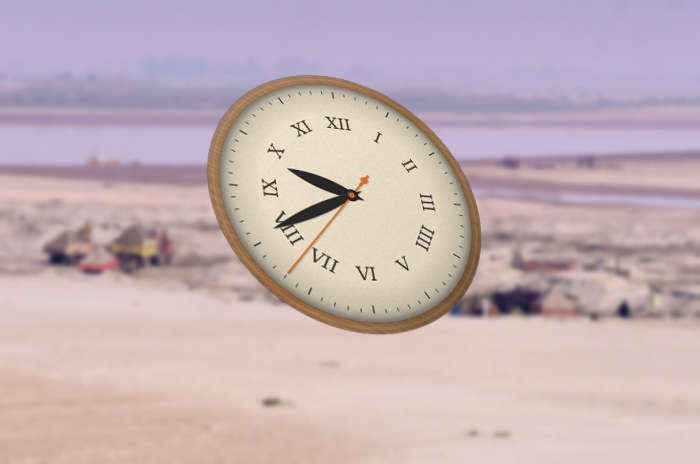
9:40:37
